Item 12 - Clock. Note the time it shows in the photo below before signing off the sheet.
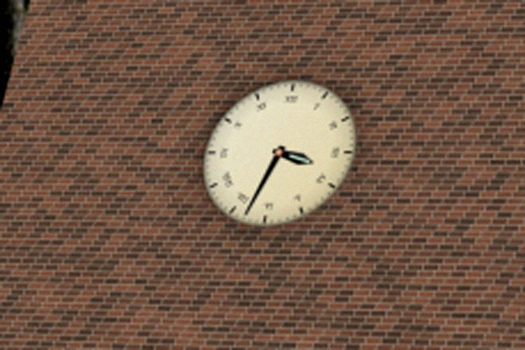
3:33
